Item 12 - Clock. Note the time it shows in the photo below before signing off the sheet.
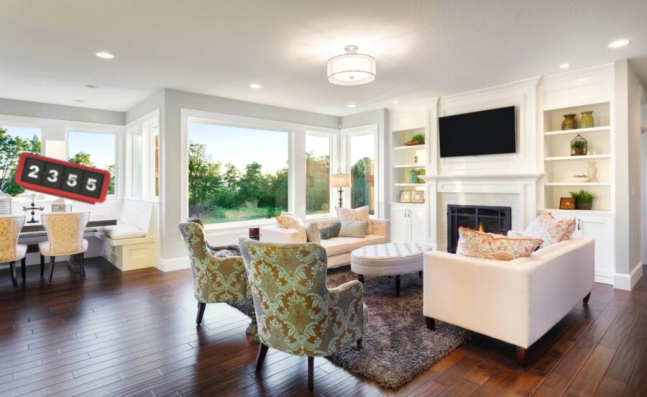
23:55
